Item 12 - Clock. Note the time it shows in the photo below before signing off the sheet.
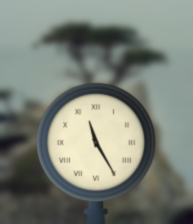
11:25
